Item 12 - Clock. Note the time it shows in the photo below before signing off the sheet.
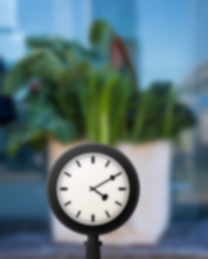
4:10
